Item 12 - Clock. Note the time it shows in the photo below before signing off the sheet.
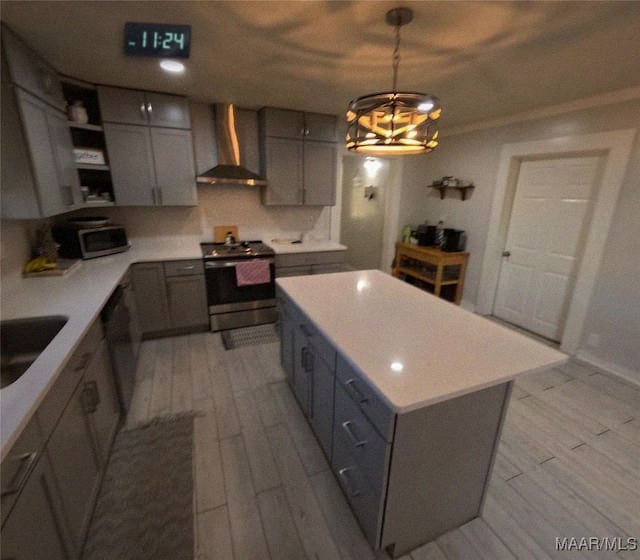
11:24
